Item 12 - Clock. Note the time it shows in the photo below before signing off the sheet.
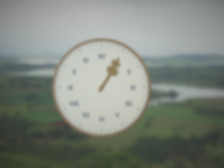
1:05
